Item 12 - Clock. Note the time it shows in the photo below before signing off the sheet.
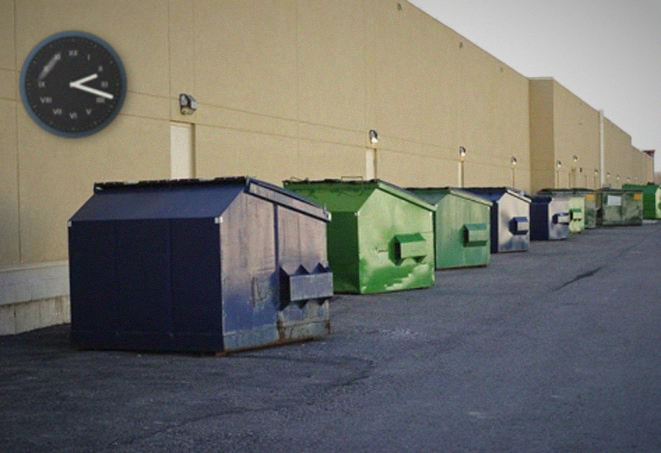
2:18
